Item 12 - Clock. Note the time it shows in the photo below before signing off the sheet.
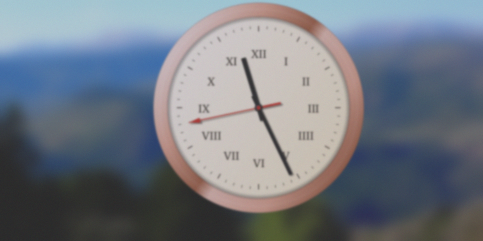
11:25:43
